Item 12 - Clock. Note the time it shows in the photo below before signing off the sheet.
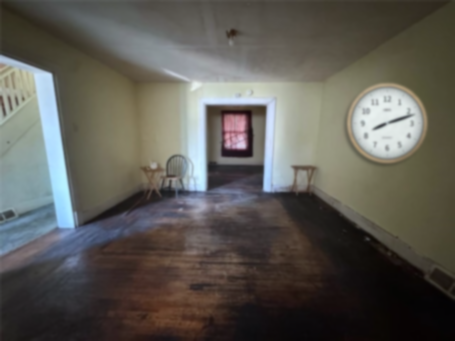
8:12
